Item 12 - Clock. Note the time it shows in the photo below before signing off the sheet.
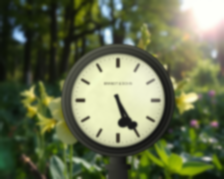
5:25
